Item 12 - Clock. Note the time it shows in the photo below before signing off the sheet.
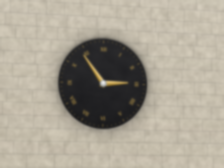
2:54
